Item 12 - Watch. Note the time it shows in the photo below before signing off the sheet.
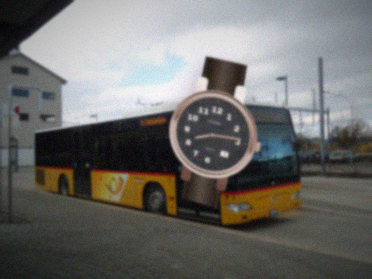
8:14
